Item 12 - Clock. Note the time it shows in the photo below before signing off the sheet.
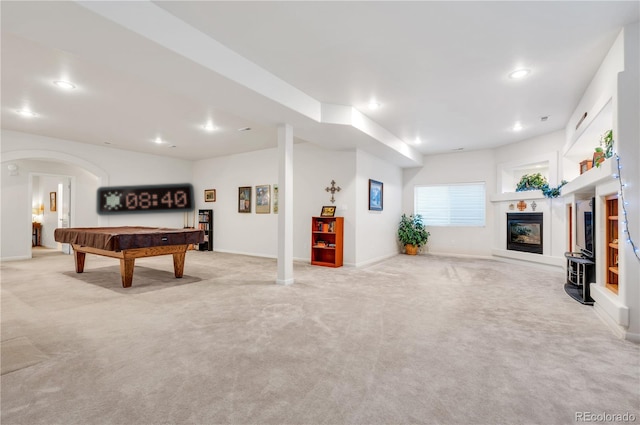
8:40
